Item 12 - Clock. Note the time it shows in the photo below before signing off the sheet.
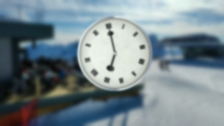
7:00
